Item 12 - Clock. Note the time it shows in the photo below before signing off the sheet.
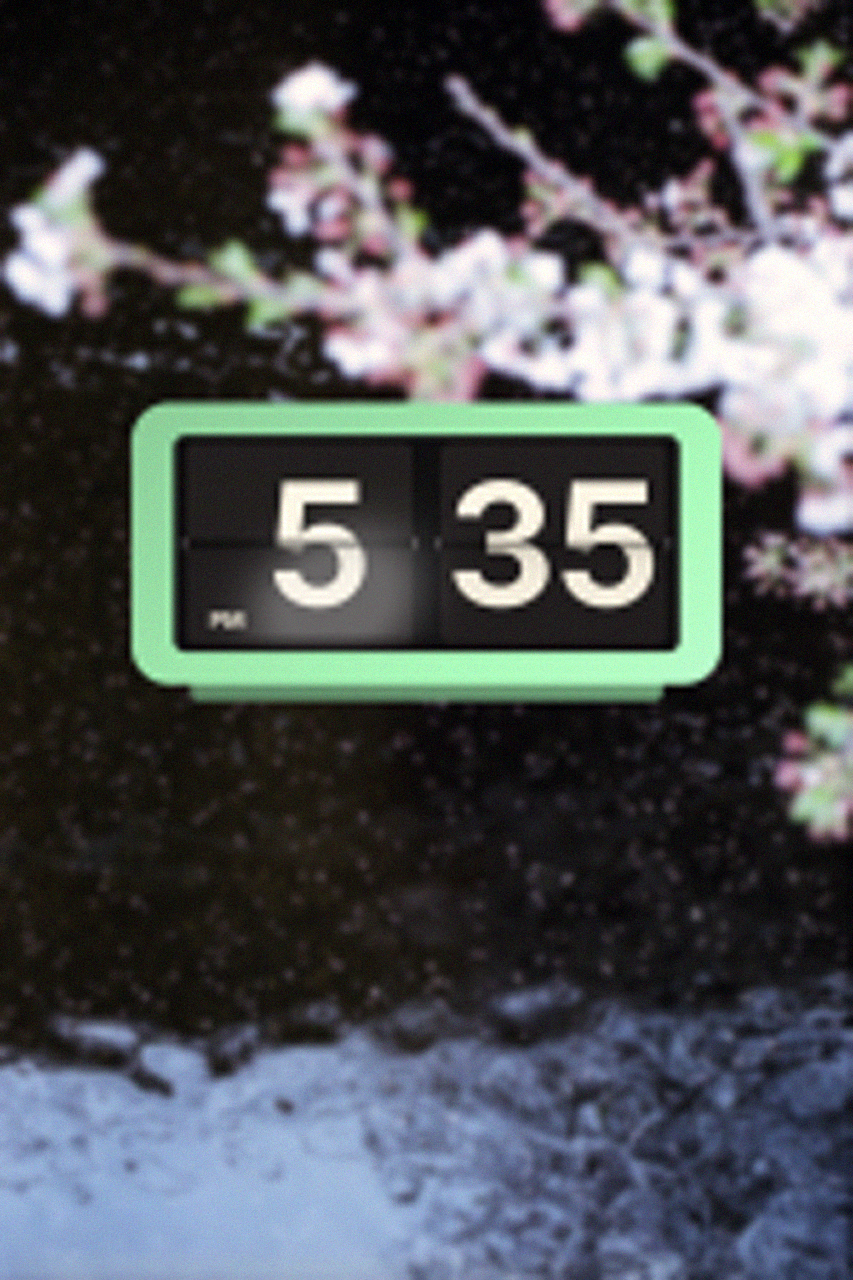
5:35
